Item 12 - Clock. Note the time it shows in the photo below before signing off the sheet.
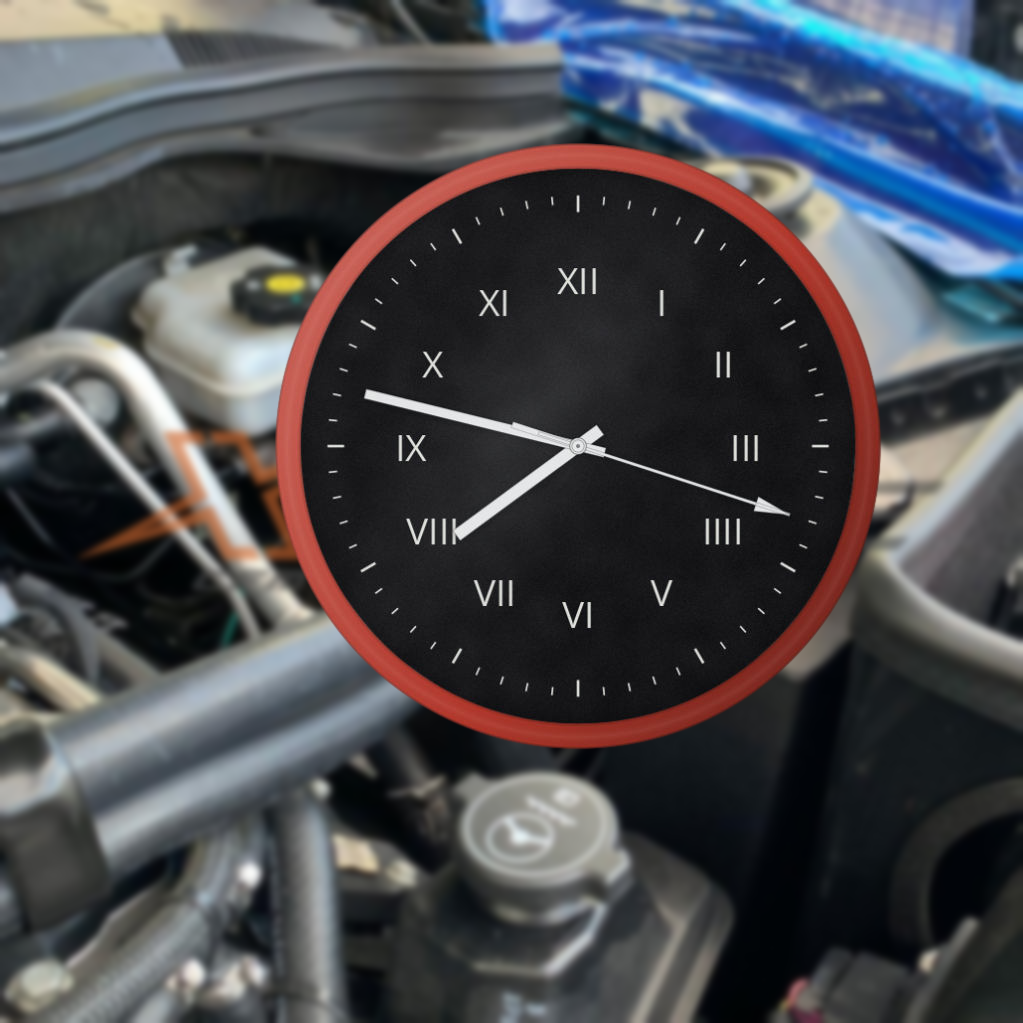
7:47:18
